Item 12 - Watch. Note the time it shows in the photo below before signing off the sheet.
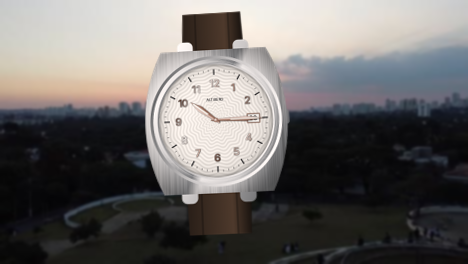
10:15
